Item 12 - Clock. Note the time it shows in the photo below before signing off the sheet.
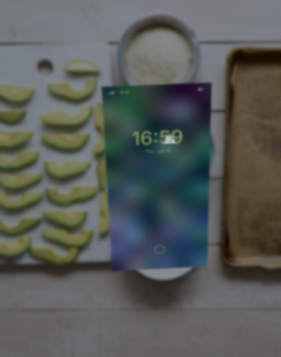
16:59
